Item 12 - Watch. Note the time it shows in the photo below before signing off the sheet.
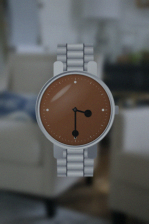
3:30
